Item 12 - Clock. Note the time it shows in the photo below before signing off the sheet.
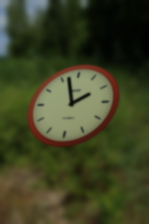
1:57
